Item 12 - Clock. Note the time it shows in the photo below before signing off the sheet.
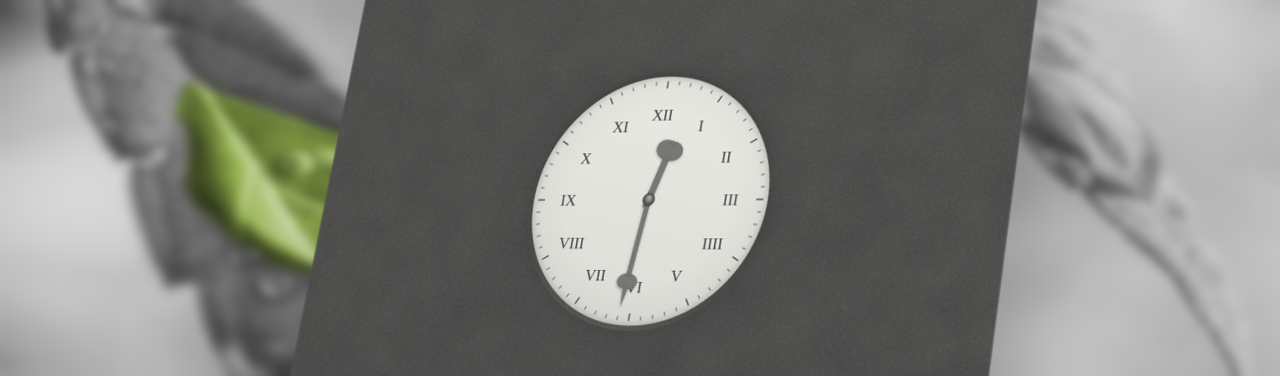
12:31
